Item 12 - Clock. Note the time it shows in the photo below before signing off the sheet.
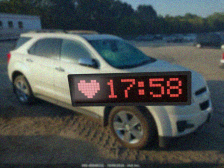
17:58
